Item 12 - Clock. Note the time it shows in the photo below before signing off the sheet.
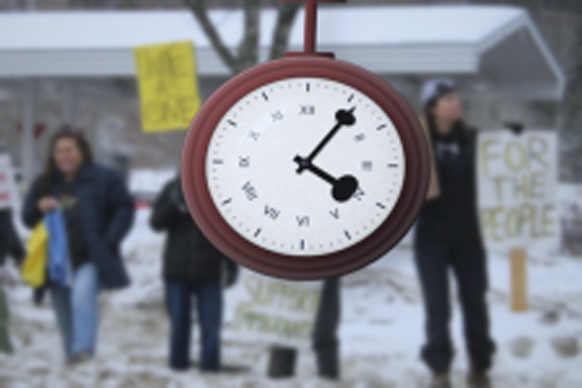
4:06
